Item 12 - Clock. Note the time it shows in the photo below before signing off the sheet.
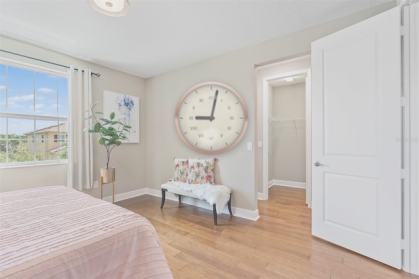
9:02
